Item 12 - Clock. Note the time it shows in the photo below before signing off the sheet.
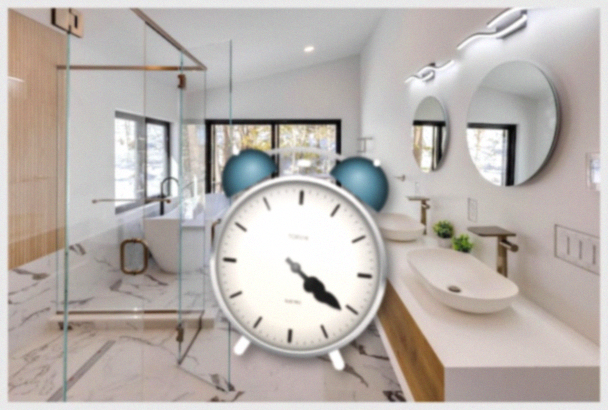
4:21
